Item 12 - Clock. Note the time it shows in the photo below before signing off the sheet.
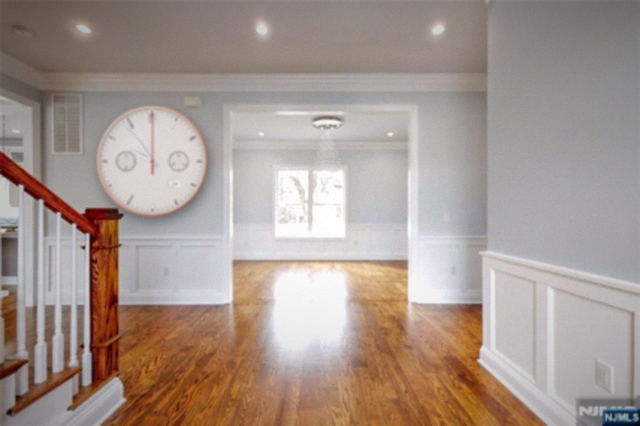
9:54
